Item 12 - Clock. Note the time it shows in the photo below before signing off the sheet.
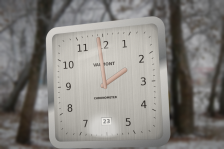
1:59
